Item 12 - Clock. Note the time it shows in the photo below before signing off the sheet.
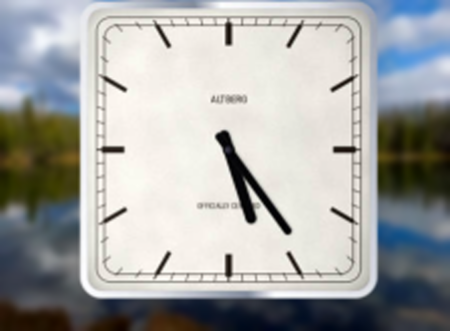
5:24
